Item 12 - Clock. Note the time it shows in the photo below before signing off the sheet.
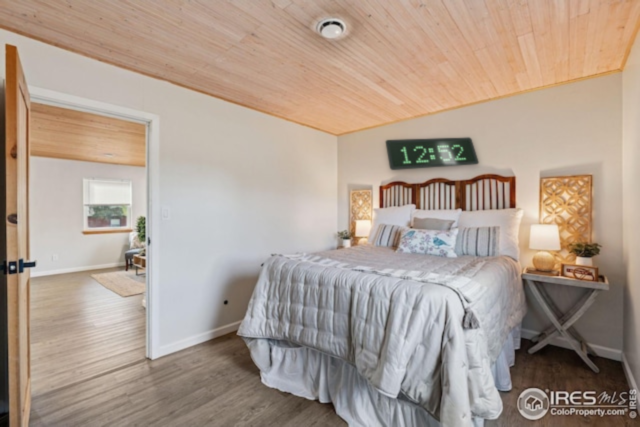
12:52
